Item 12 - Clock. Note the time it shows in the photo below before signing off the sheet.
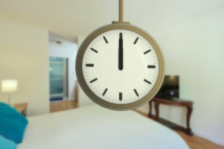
12:00
